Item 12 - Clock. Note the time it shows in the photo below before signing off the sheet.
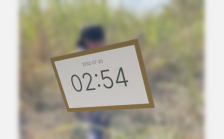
2:54
